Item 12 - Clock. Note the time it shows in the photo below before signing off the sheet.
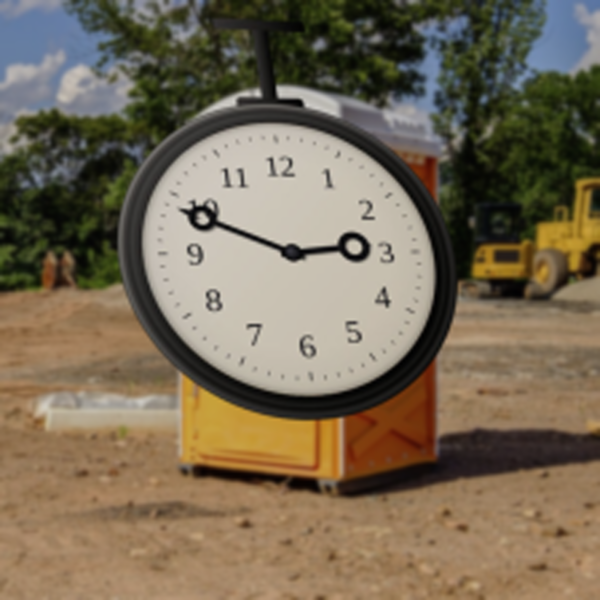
2:49
